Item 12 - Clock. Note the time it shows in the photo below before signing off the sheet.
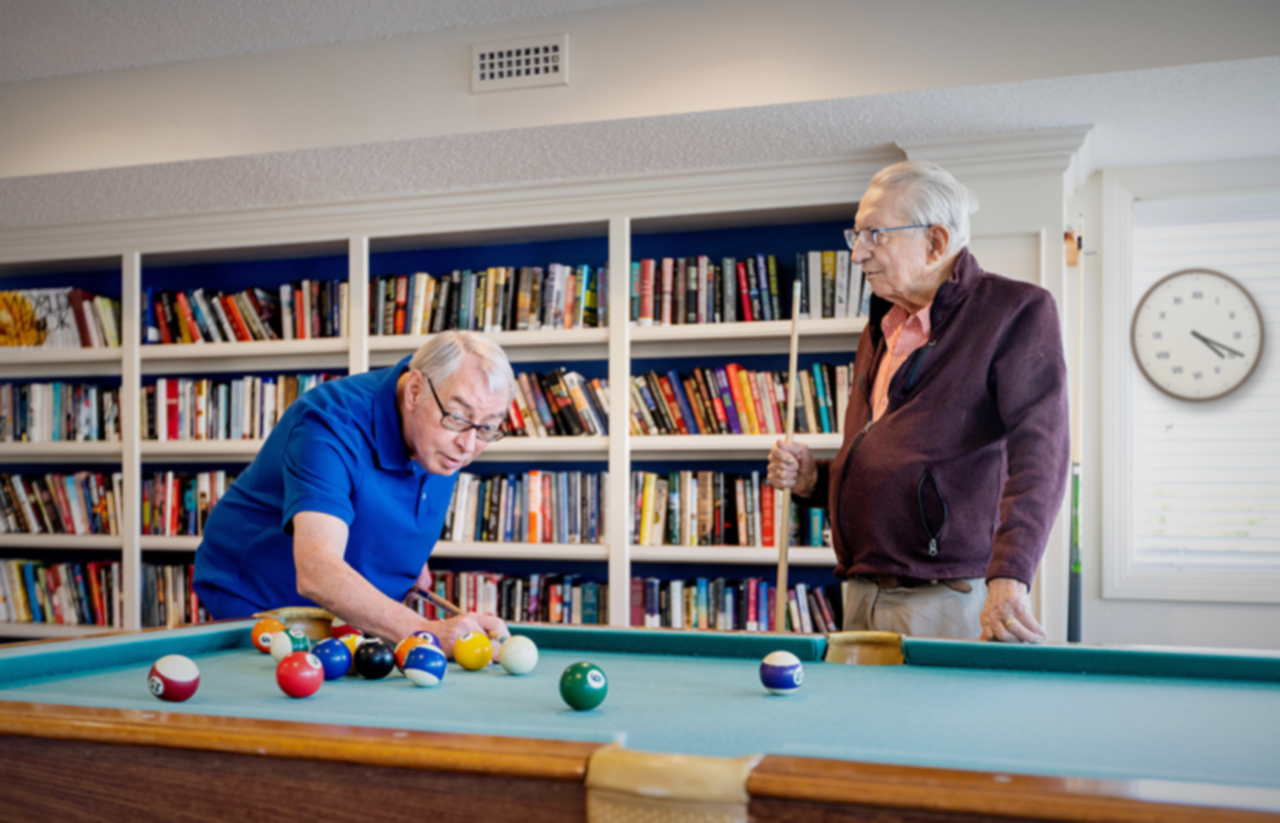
4:19
